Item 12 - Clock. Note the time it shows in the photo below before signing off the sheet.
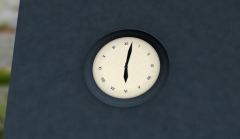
6:02
